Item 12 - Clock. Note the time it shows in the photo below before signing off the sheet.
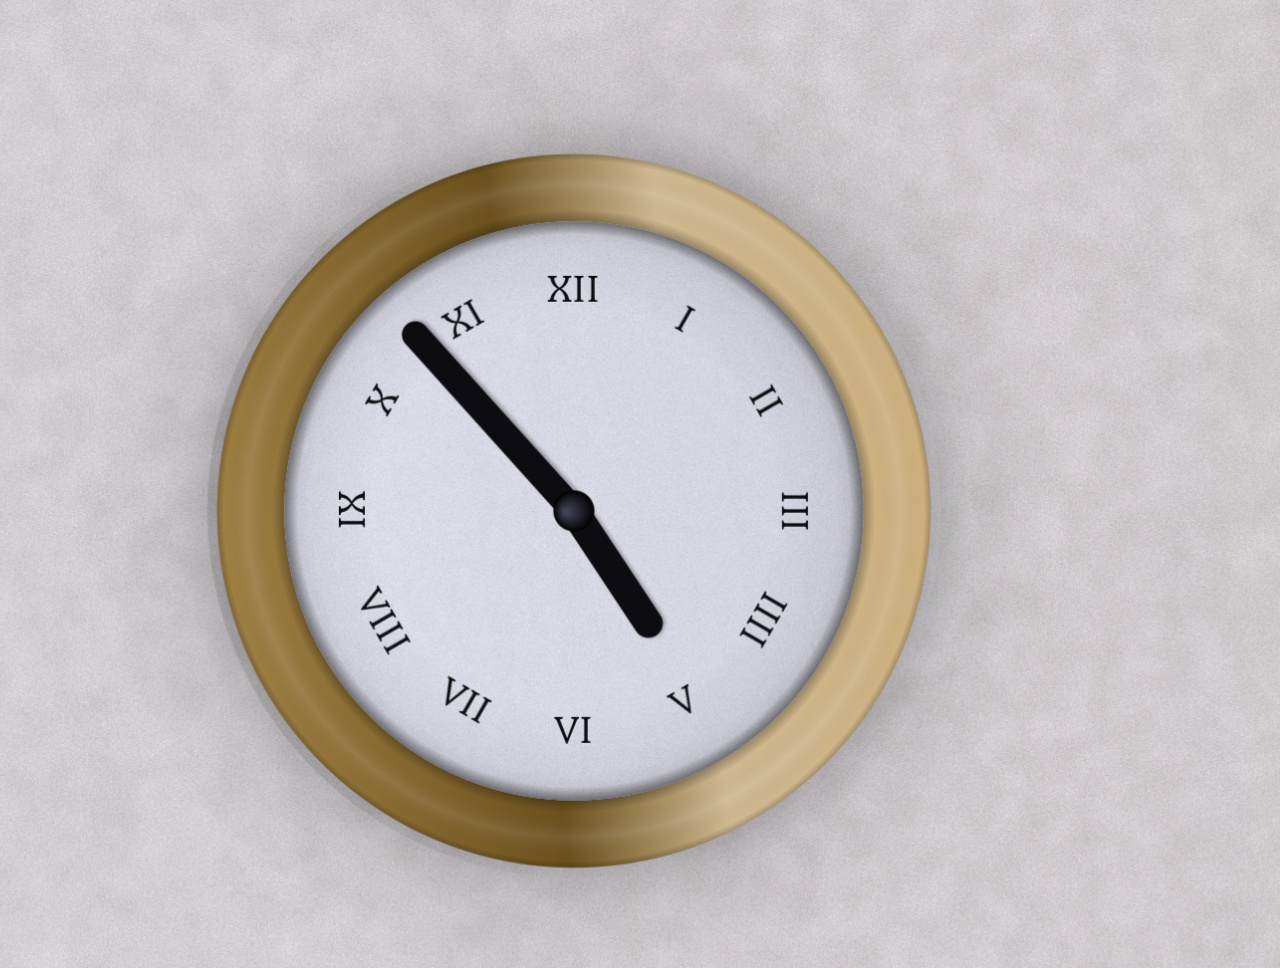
4:53
